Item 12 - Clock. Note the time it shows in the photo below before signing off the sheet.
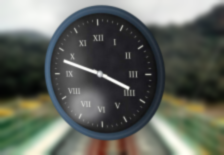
3:48
